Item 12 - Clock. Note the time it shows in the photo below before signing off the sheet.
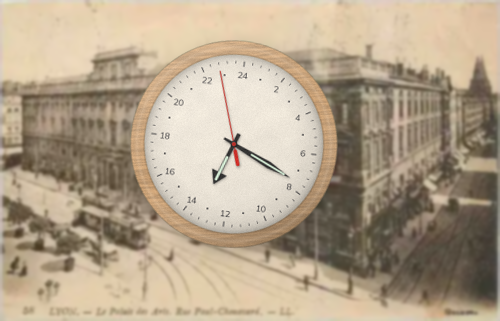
13:18:57
